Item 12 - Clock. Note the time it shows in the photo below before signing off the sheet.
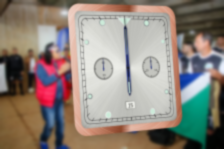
6:00
